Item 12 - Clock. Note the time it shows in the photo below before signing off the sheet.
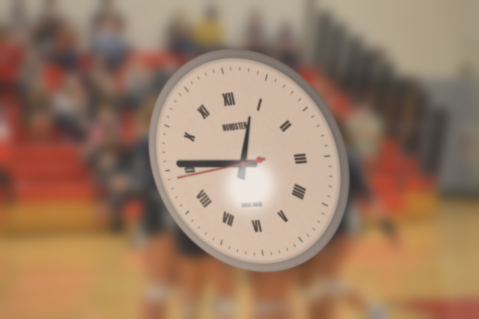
12:45:44
